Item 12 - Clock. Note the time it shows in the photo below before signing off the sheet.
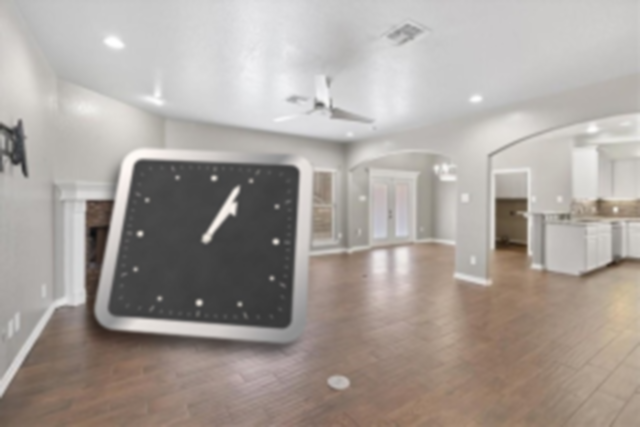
1:04
